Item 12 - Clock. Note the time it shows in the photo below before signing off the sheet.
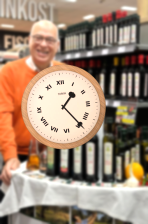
1:24
